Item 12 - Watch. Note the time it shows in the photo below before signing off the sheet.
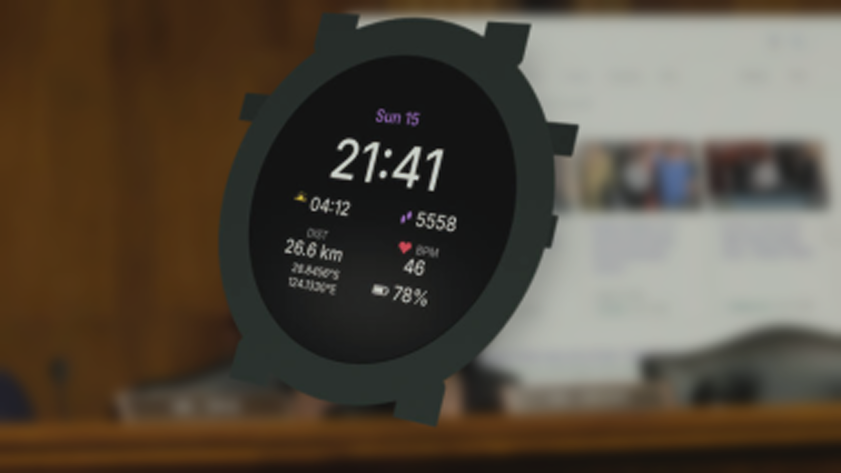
21:41
